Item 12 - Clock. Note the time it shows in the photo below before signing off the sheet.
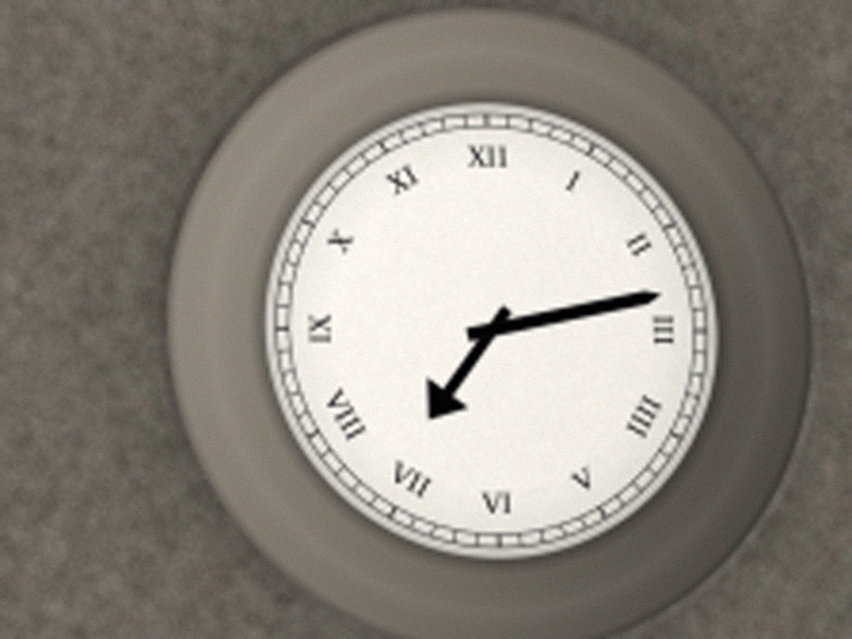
7:13
